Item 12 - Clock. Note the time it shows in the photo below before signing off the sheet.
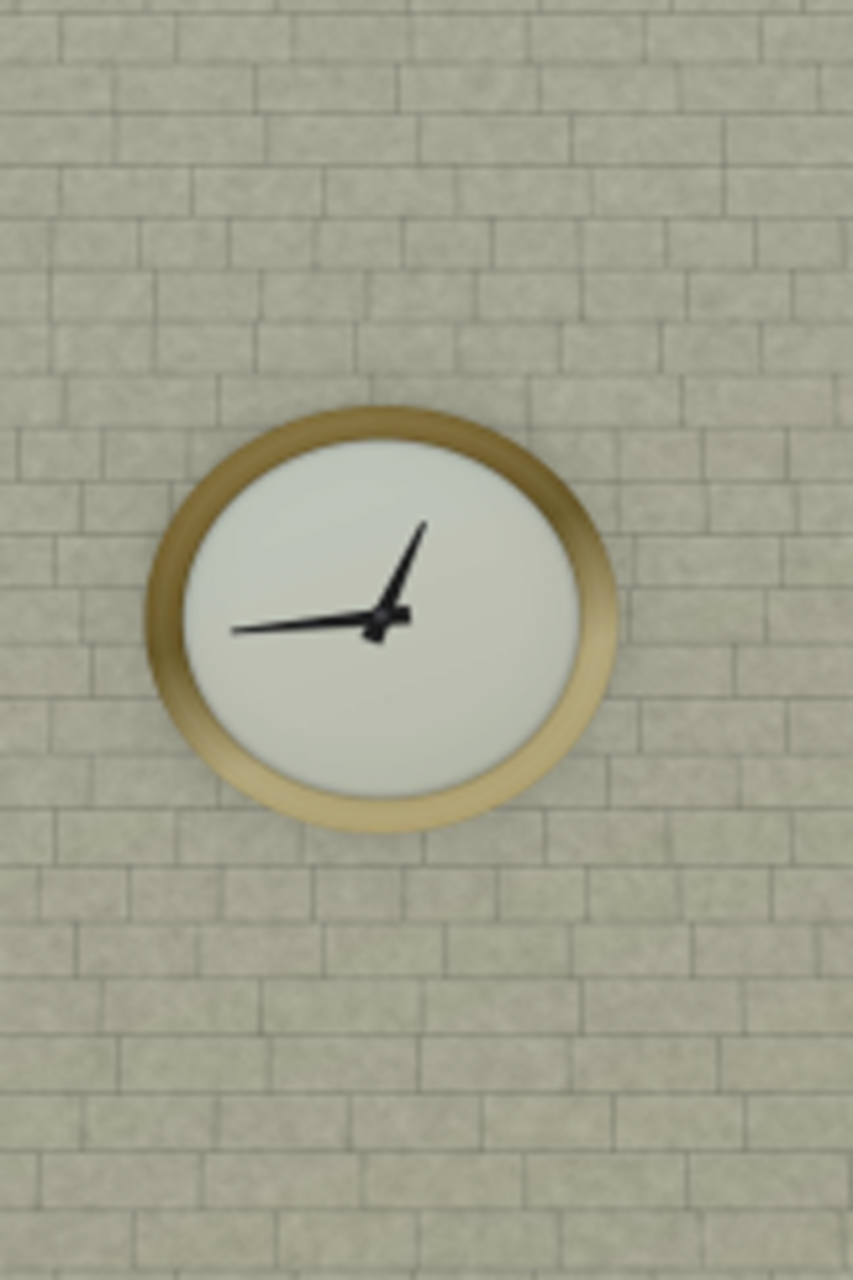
12:44
